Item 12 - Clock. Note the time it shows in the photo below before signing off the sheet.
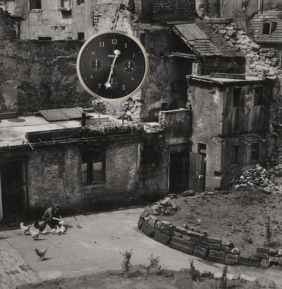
12:32
